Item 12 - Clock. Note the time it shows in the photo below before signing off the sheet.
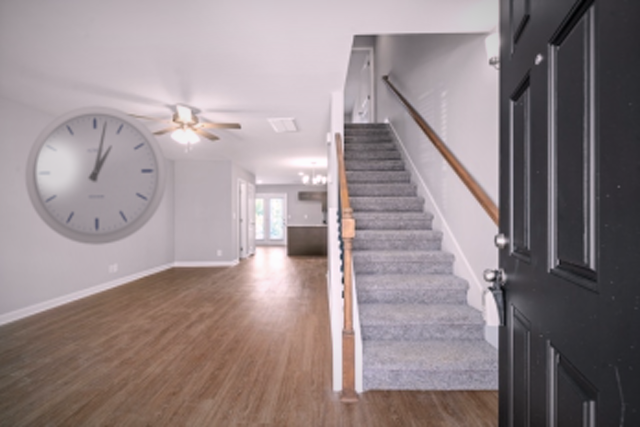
1:02
